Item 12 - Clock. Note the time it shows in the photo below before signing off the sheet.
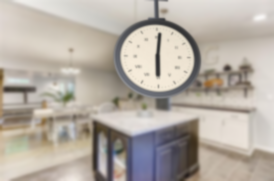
6:01
